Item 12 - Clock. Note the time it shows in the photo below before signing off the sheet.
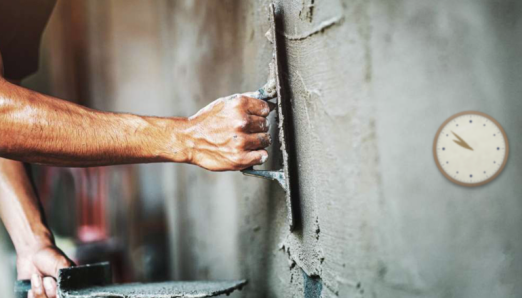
9:52
